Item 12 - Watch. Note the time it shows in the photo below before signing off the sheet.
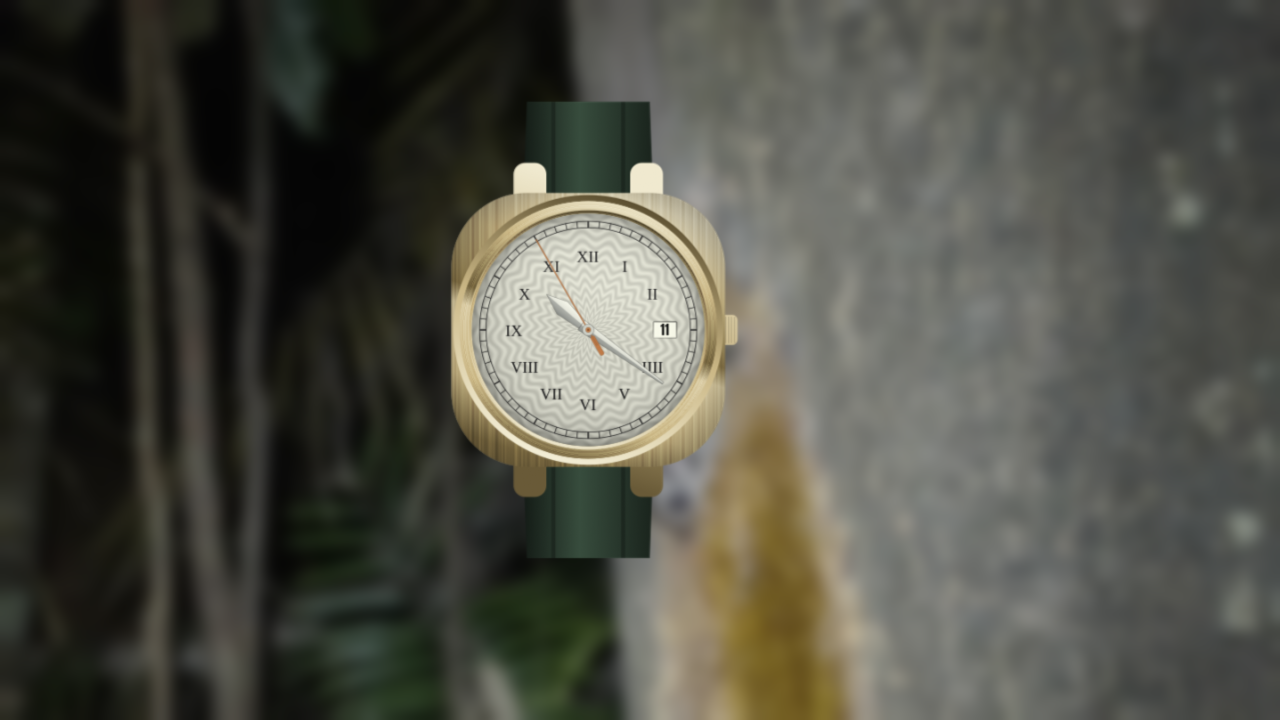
10:20:55
